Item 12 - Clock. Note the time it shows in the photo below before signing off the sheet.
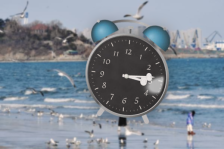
3:14
